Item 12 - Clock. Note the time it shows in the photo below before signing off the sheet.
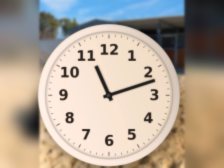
11:12
